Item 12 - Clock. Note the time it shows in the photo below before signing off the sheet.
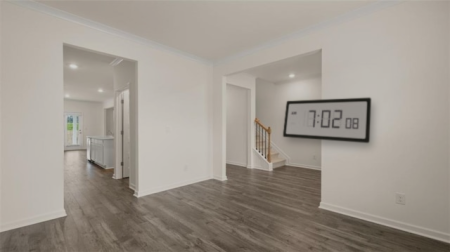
7:02:08
